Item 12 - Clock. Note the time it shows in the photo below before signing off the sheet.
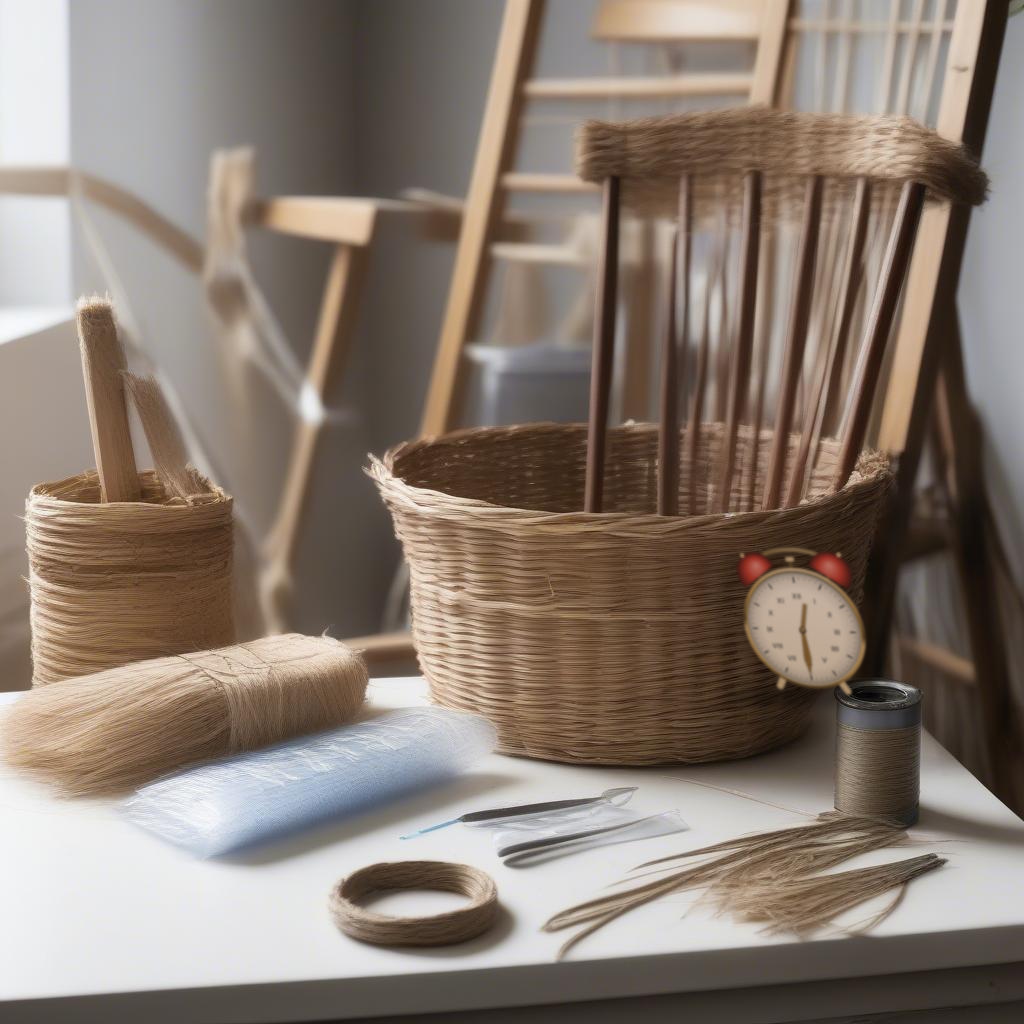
12:30
